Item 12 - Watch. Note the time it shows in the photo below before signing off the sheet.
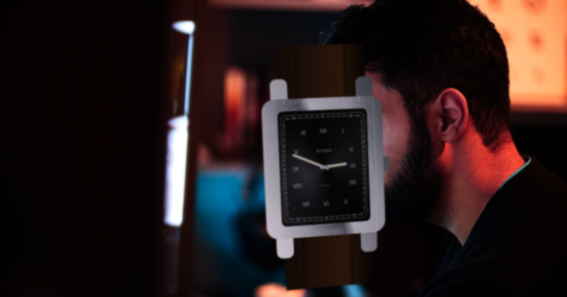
2:49
